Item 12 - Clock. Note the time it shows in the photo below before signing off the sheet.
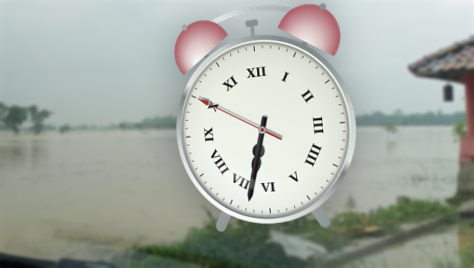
6:32:50
